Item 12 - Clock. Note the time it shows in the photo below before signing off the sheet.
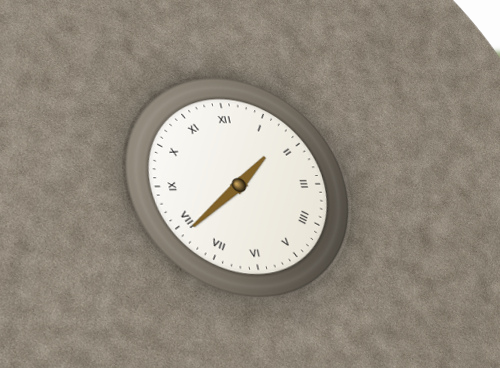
1:39
